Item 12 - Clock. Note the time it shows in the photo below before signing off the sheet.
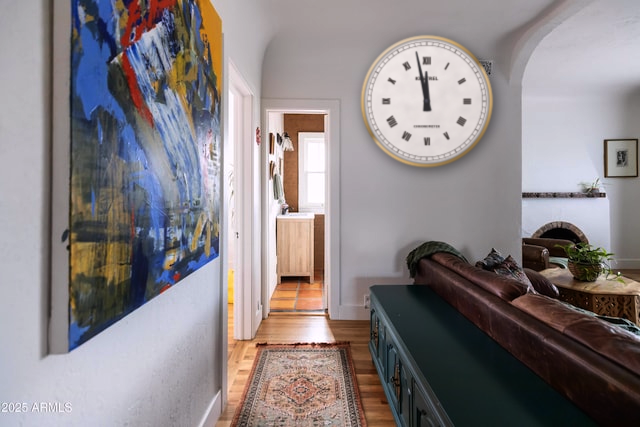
11:58
